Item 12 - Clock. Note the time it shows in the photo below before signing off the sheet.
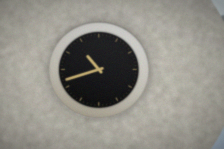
10:42
